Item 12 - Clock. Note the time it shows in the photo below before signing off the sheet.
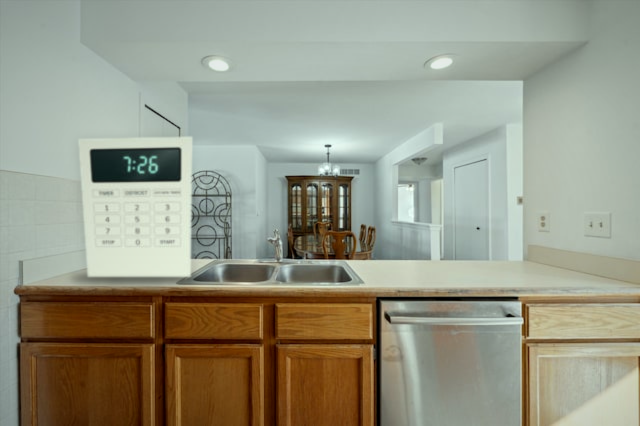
7:26
